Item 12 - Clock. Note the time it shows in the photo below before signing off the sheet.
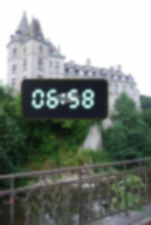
6:58
